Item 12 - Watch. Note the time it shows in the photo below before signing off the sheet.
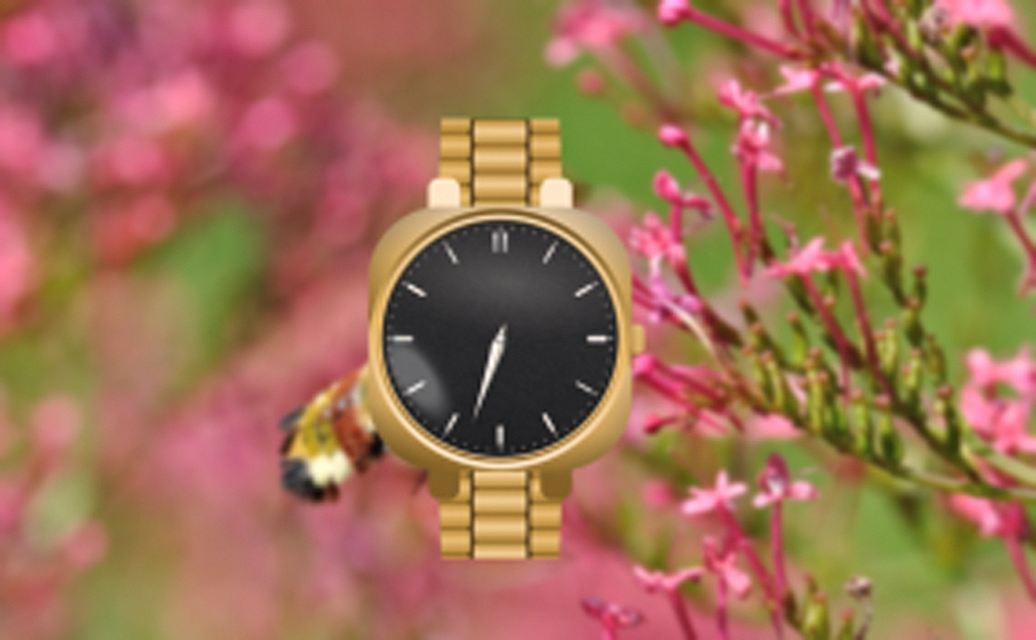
6:33
